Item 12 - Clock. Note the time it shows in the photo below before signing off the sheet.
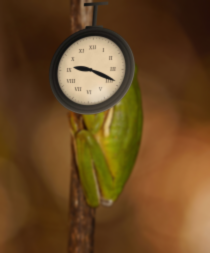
9:19
